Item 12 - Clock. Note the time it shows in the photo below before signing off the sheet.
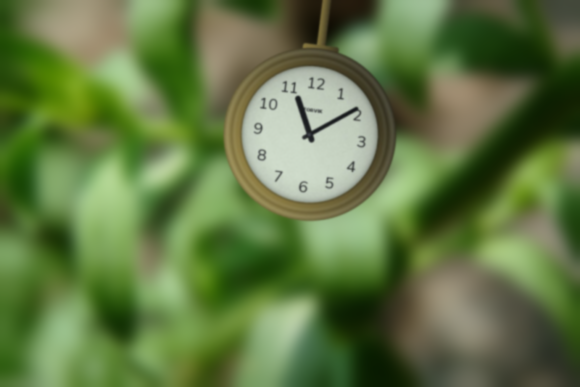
11:09
